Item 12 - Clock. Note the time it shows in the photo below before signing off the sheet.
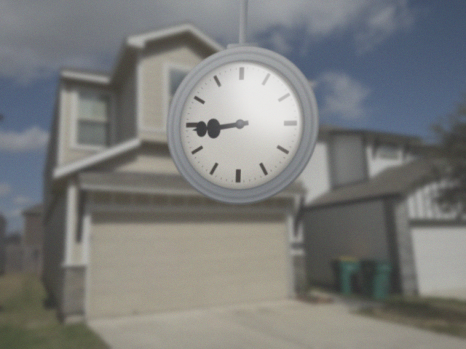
8:44
